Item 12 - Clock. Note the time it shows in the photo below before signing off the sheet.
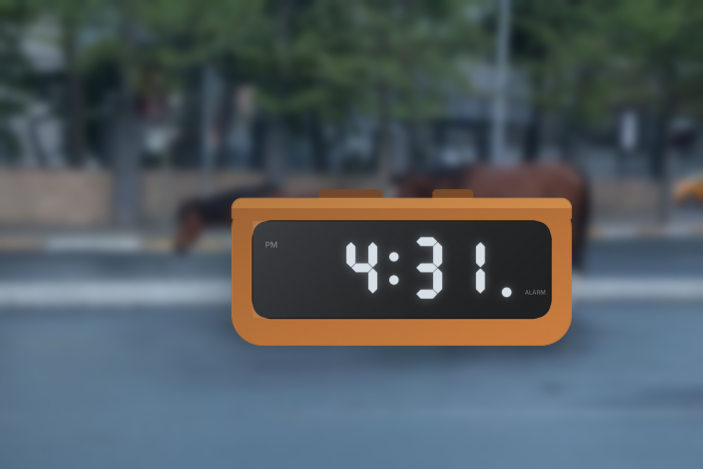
4:31
